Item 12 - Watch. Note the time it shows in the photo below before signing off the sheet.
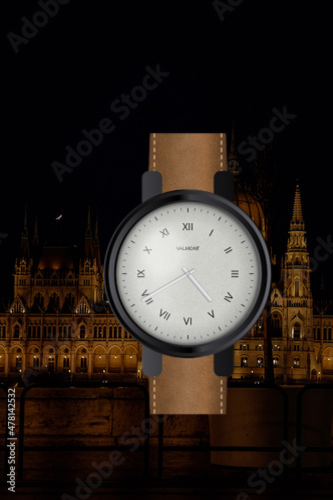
4:40
